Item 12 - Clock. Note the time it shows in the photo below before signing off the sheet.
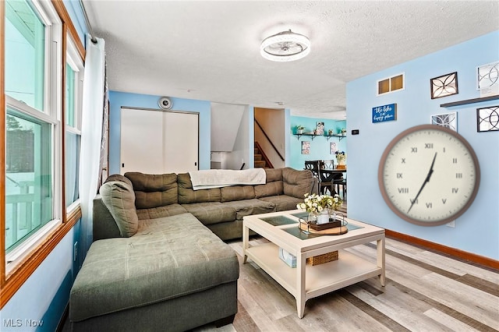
12:35
